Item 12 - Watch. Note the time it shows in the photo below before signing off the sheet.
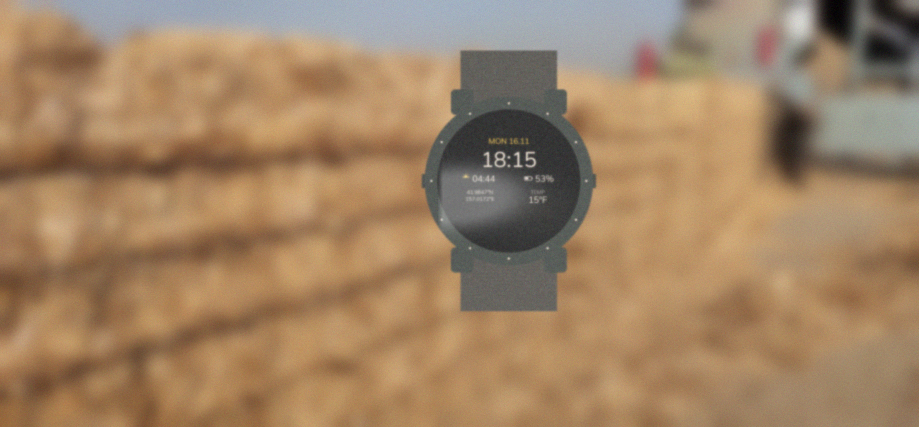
18:15
